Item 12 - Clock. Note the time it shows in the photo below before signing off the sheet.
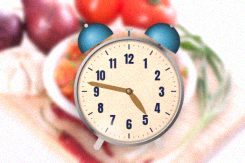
4:47
